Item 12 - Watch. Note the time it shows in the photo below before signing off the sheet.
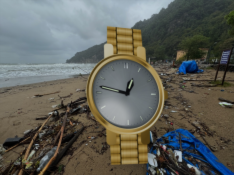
12:47
